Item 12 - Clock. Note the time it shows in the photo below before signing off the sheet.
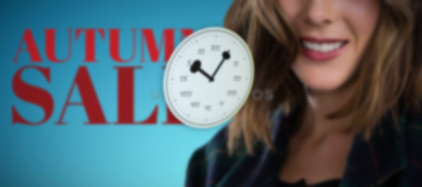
10:05
